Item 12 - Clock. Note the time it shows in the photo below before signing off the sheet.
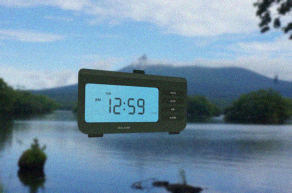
12:59
